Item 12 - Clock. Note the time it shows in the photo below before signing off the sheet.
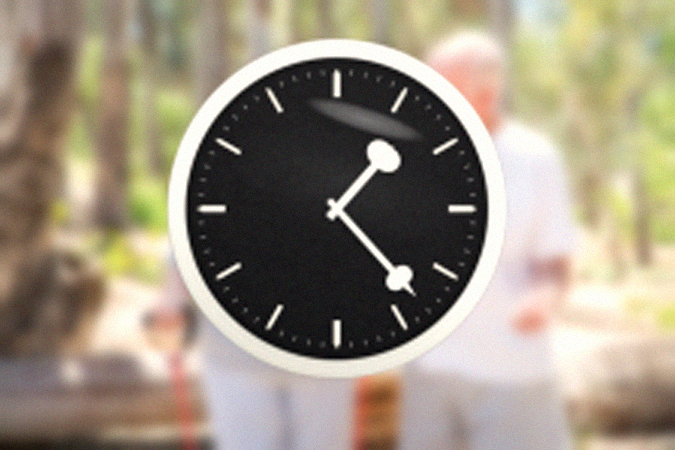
1:23
